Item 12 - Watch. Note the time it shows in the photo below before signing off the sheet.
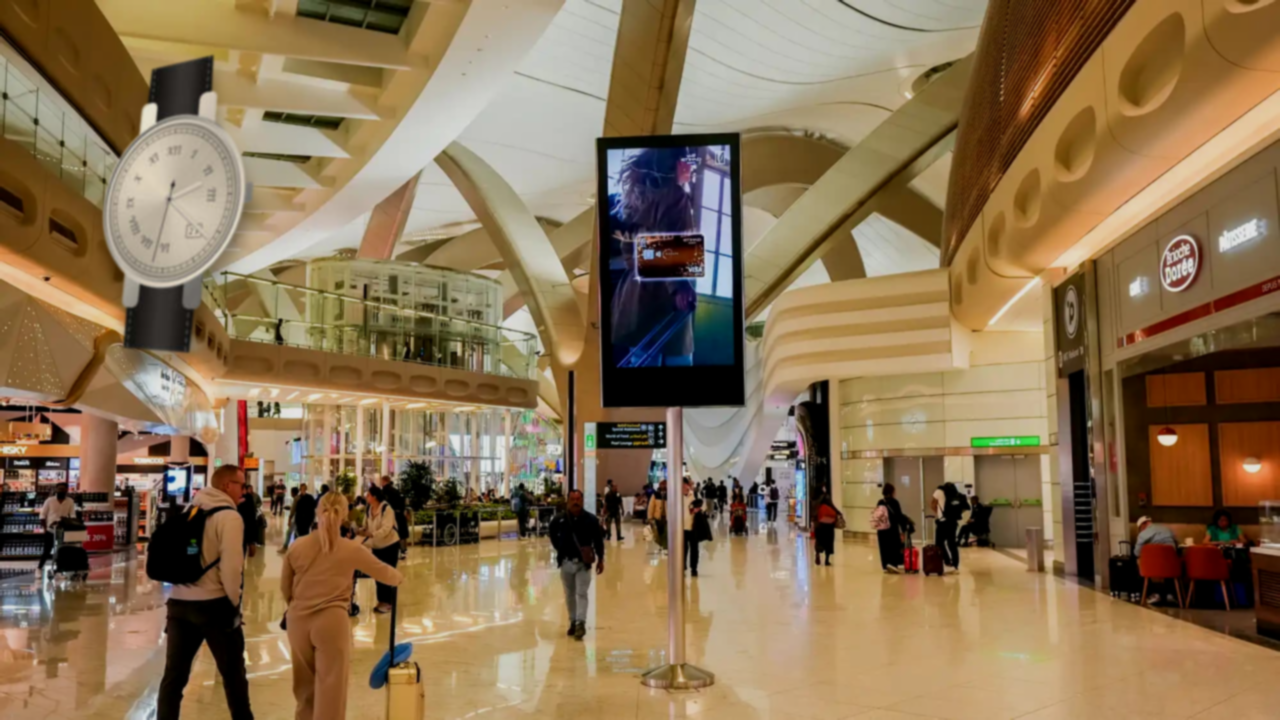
2:21:32
